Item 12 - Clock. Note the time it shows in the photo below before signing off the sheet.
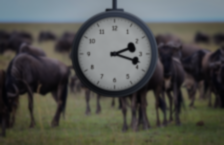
2:18
